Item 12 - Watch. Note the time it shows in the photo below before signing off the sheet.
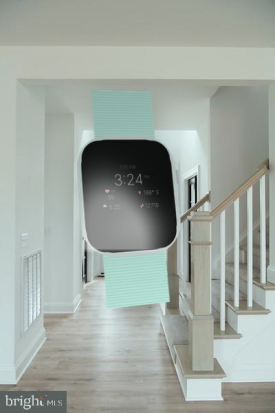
3:24
